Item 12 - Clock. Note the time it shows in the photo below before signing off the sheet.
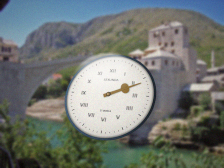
2:11
